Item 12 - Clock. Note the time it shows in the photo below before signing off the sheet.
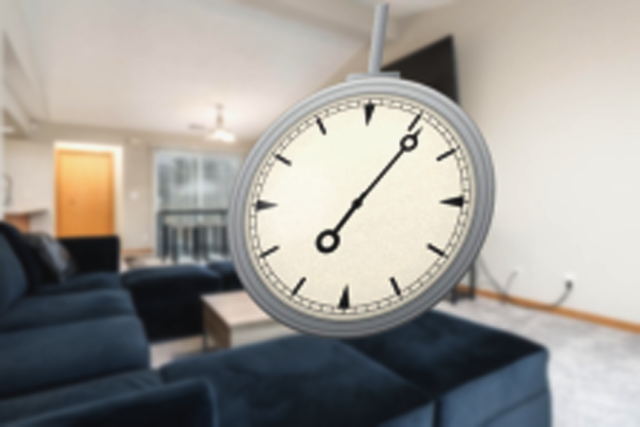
7:06
